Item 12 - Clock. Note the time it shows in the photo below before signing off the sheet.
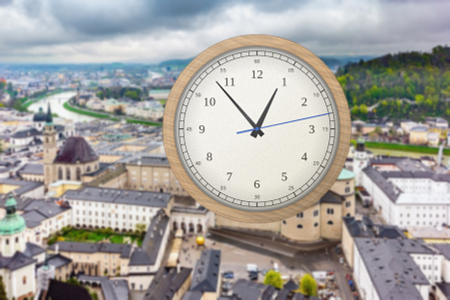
12:53:13
